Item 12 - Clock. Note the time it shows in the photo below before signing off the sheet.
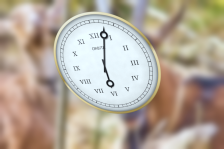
6:03
